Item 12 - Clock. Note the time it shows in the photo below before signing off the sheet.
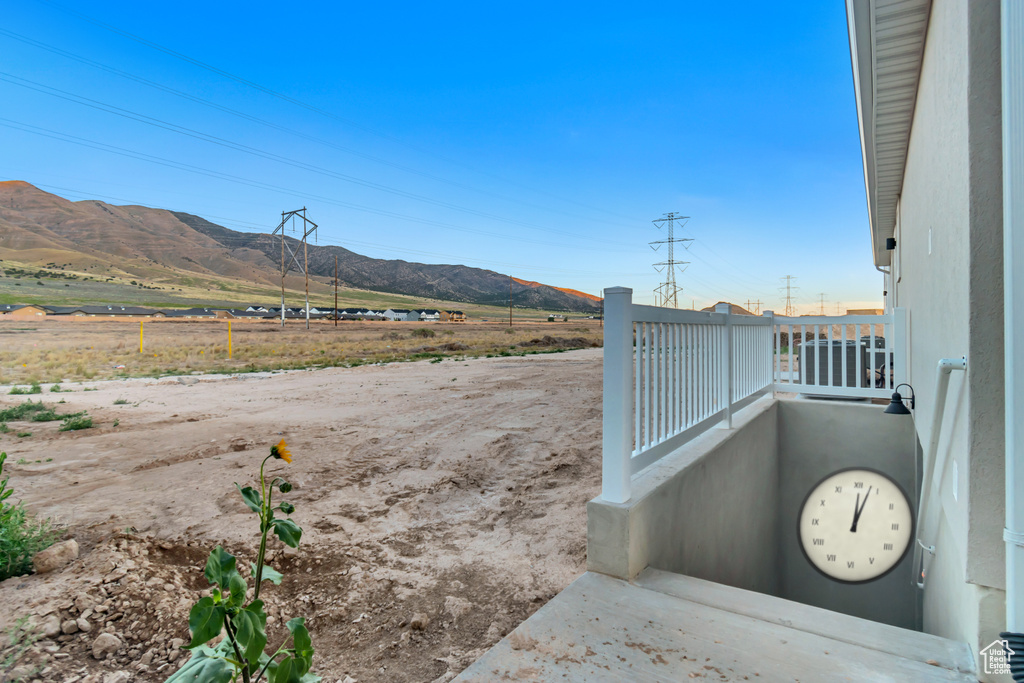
12:03
